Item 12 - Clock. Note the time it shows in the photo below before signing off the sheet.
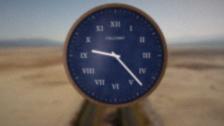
9:23
